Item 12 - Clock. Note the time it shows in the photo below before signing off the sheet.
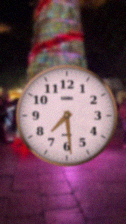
7:29
